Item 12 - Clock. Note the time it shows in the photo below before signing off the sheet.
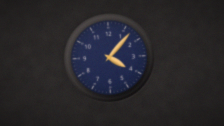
4:07
